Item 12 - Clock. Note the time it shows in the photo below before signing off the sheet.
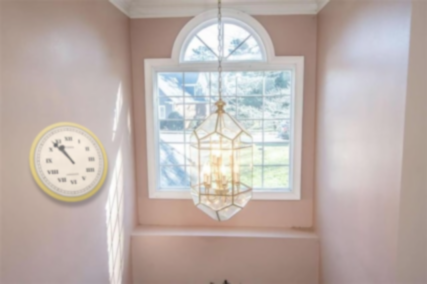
10:53
